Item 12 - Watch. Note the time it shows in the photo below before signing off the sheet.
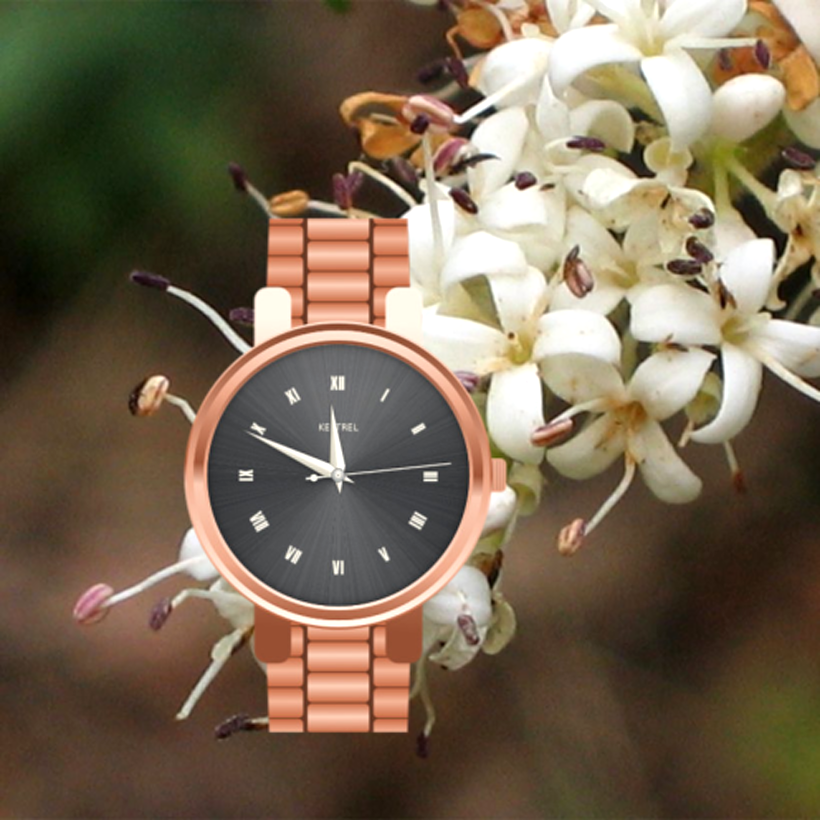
11:49:14
